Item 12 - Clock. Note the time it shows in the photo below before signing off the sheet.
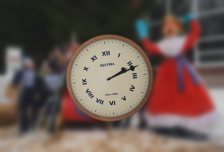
2:12
